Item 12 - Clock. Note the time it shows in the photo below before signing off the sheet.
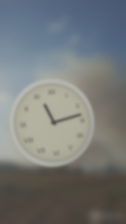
11:13
